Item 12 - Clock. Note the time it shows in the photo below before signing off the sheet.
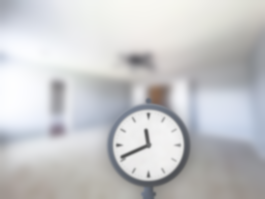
11:41
